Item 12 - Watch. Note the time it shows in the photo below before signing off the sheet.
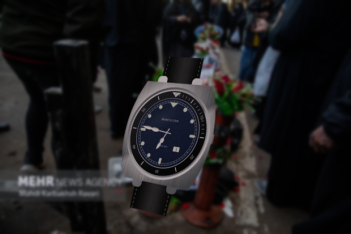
6:46
